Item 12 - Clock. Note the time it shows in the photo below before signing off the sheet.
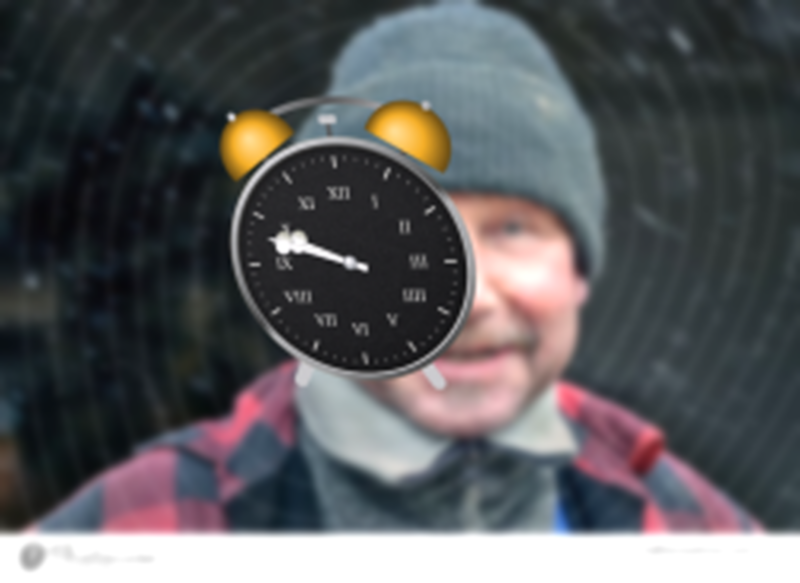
9:48
